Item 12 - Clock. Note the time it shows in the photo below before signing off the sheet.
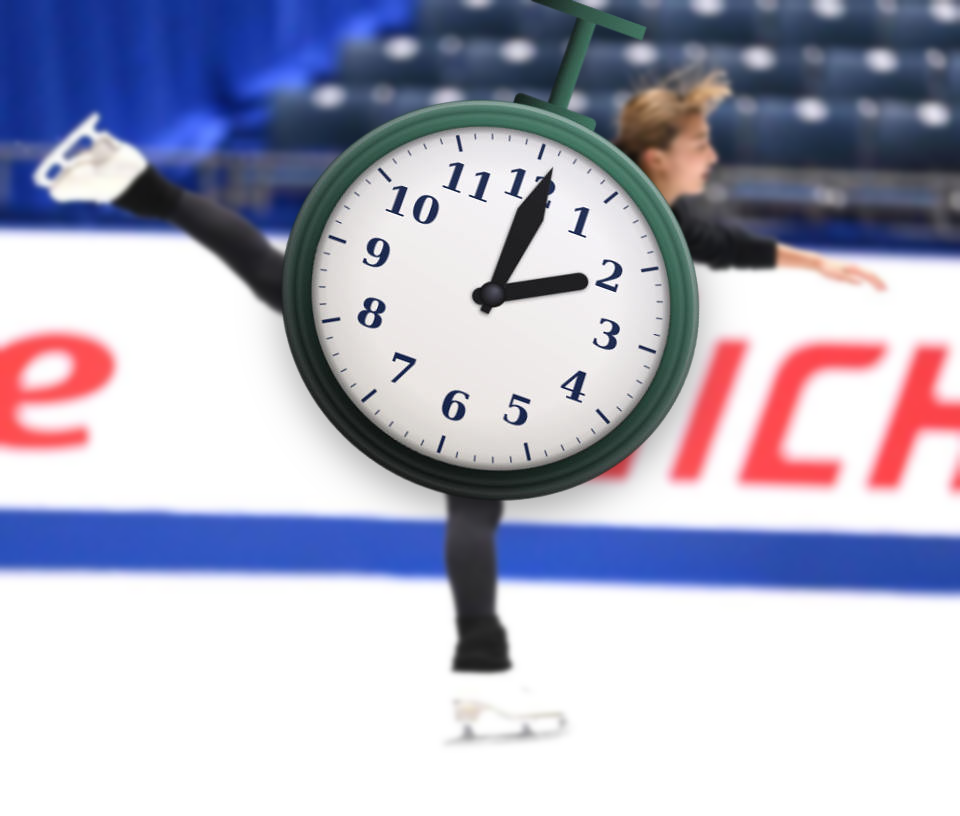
2:01
